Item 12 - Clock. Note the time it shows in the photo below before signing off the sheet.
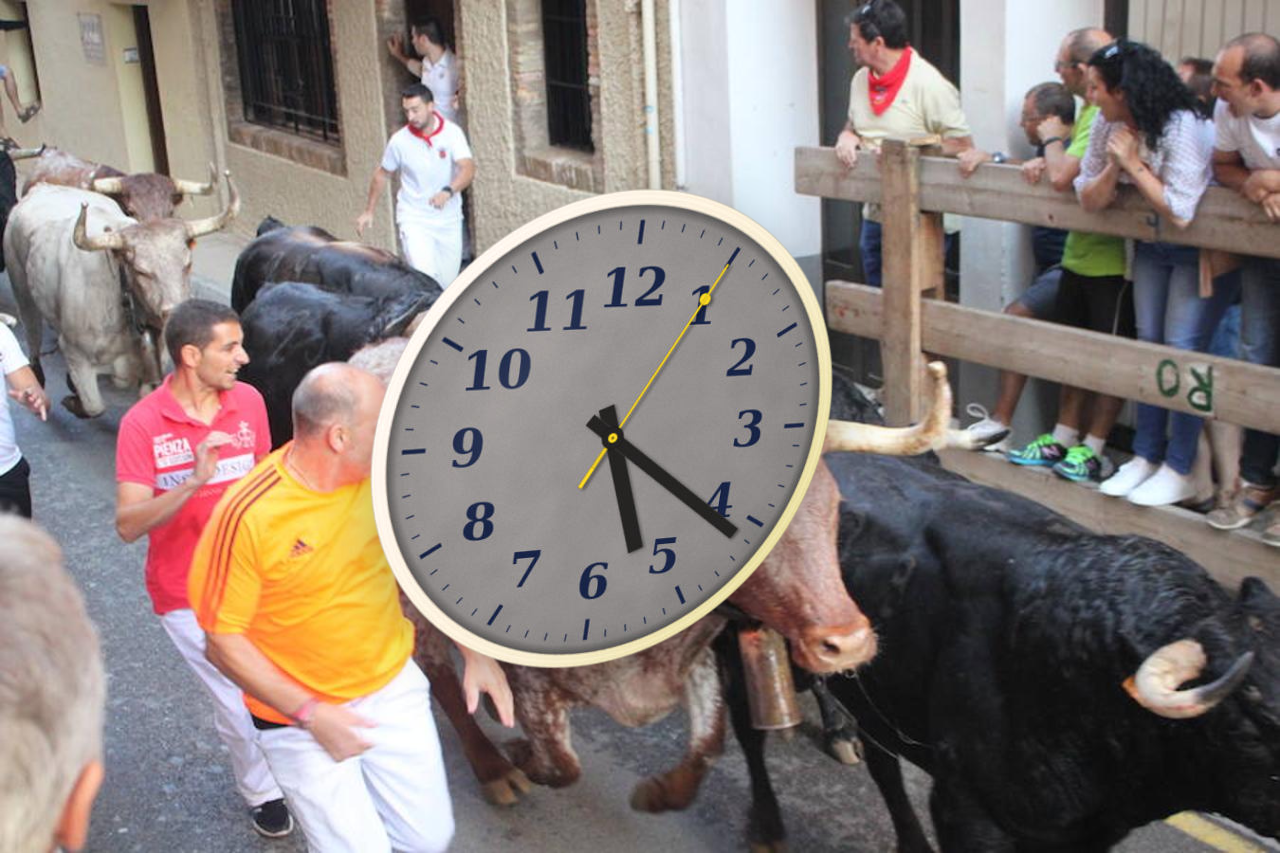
5:21:05
